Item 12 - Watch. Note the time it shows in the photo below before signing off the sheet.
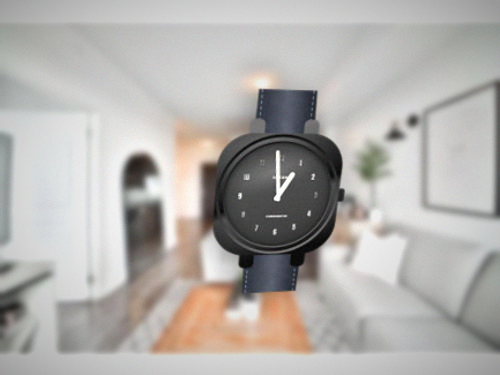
12:59
